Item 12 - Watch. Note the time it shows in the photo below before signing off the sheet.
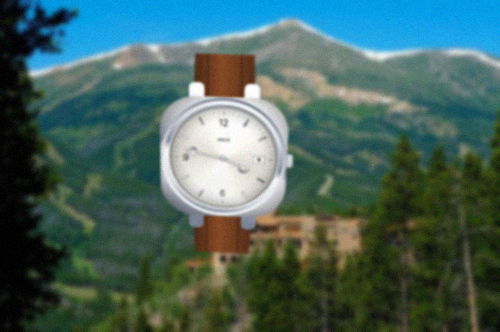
3:47
